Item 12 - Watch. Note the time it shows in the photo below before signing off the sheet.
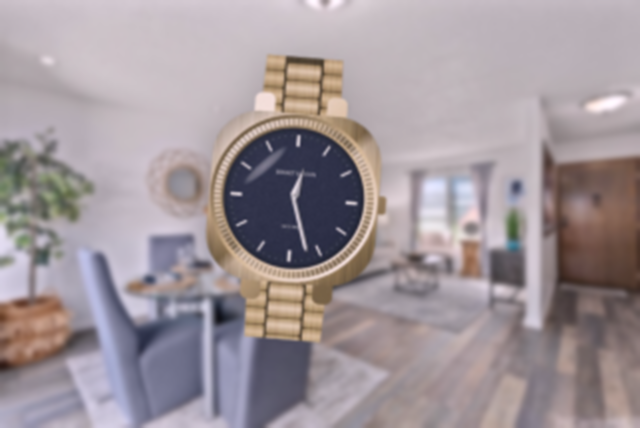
12:27
